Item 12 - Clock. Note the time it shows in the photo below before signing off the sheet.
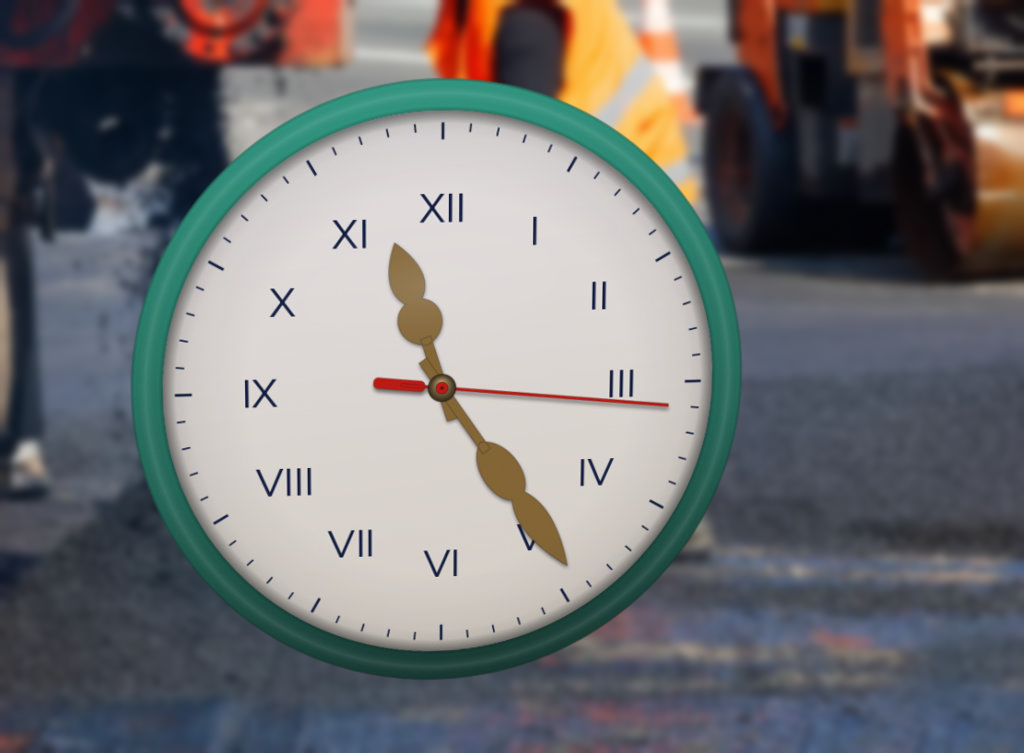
11:24:16
